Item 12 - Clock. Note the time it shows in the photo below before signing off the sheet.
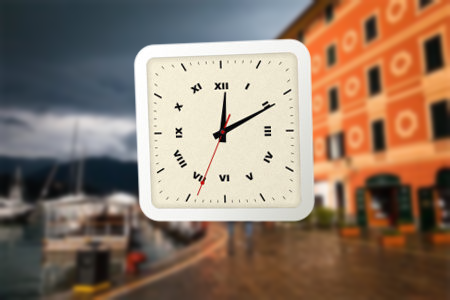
12:10:34
